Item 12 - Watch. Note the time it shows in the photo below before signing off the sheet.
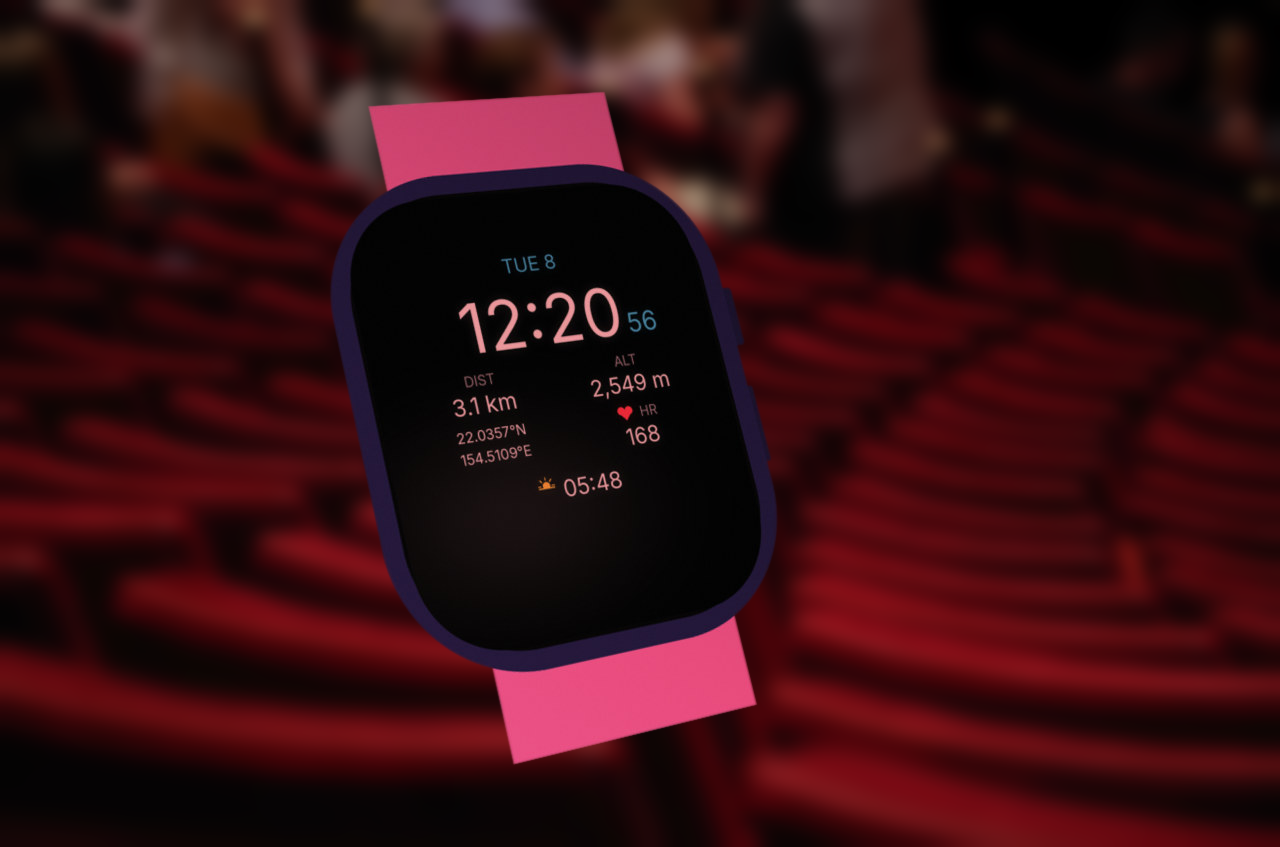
12:20:56
